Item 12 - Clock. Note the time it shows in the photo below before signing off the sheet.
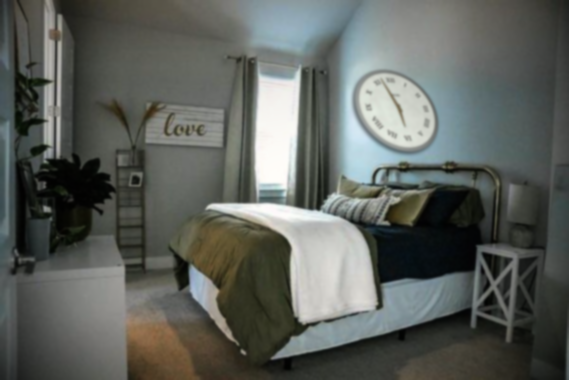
5:57
